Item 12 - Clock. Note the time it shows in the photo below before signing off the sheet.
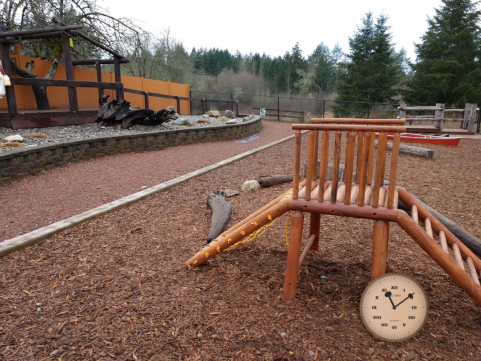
11:09
